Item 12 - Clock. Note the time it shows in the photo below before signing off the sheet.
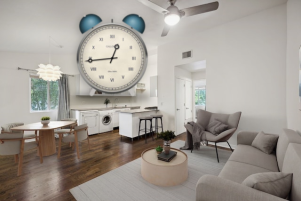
12:44
